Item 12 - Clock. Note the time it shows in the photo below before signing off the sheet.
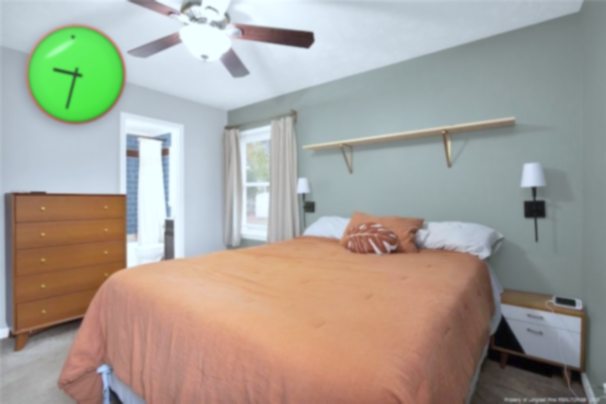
9:33
